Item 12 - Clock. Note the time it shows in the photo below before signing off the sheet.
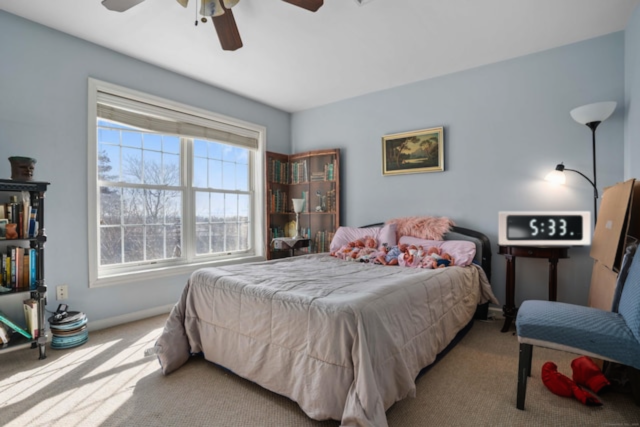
5:33
